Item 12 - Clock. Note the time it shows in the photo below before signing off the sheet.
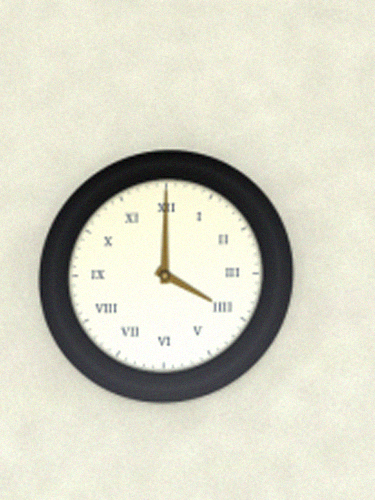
4:00
